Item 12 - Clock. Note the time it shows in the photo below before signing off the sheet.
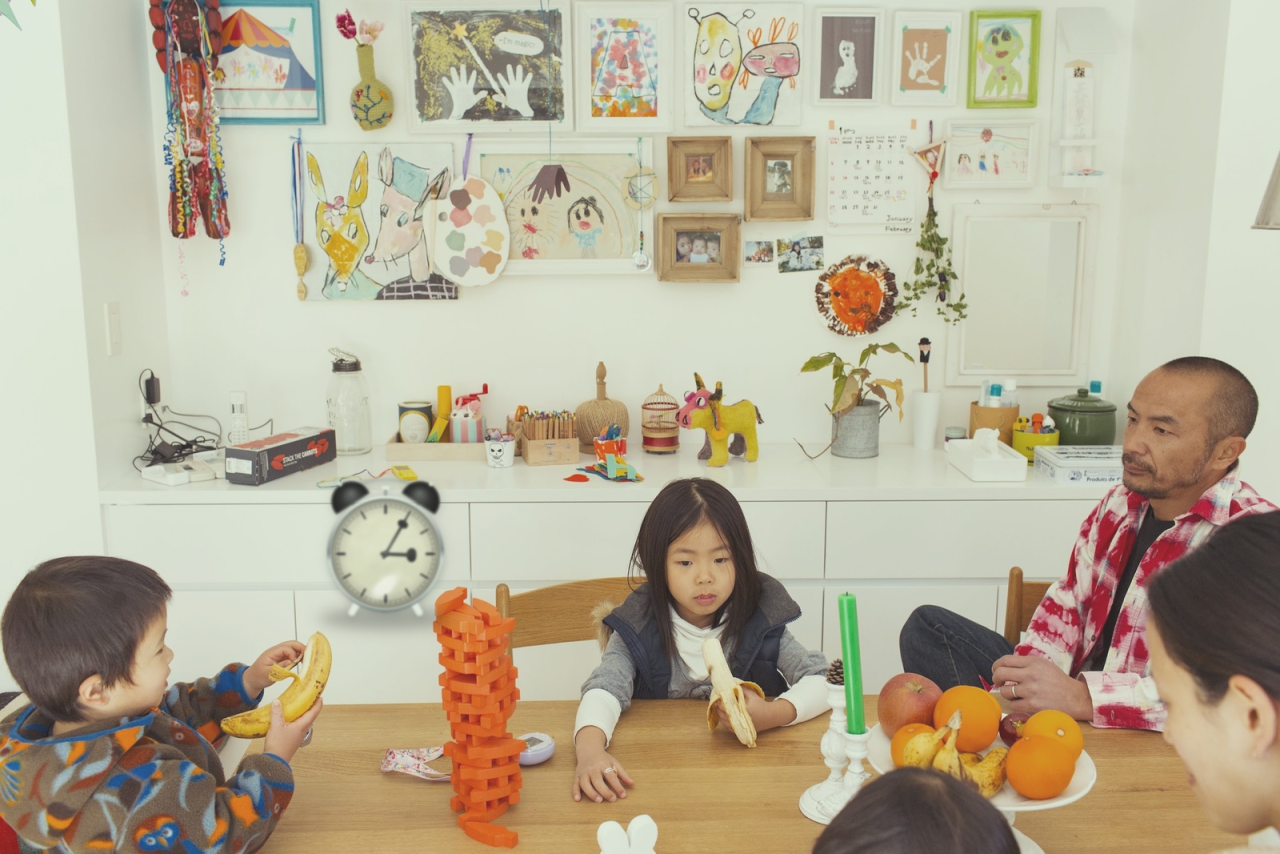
3:05
